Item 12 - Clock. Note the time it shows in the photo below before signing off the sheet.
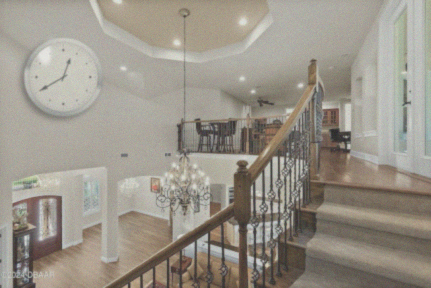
12:40
